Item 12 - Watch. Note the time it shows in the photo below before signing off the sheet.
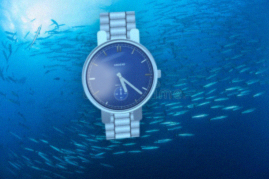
5:22
